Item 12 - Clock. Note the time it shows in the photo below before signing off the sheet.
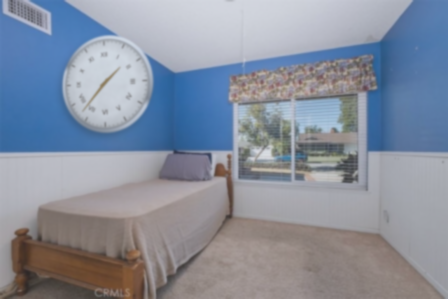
1:37
